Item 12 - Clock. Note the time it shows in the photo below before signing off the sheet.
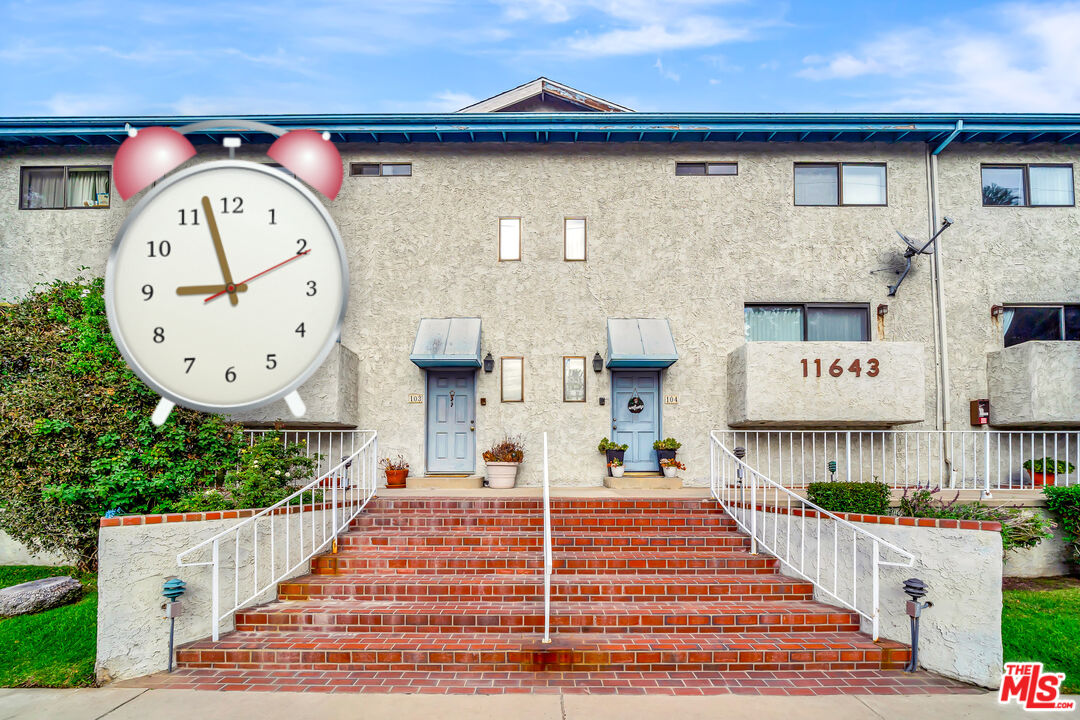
8:57:11
